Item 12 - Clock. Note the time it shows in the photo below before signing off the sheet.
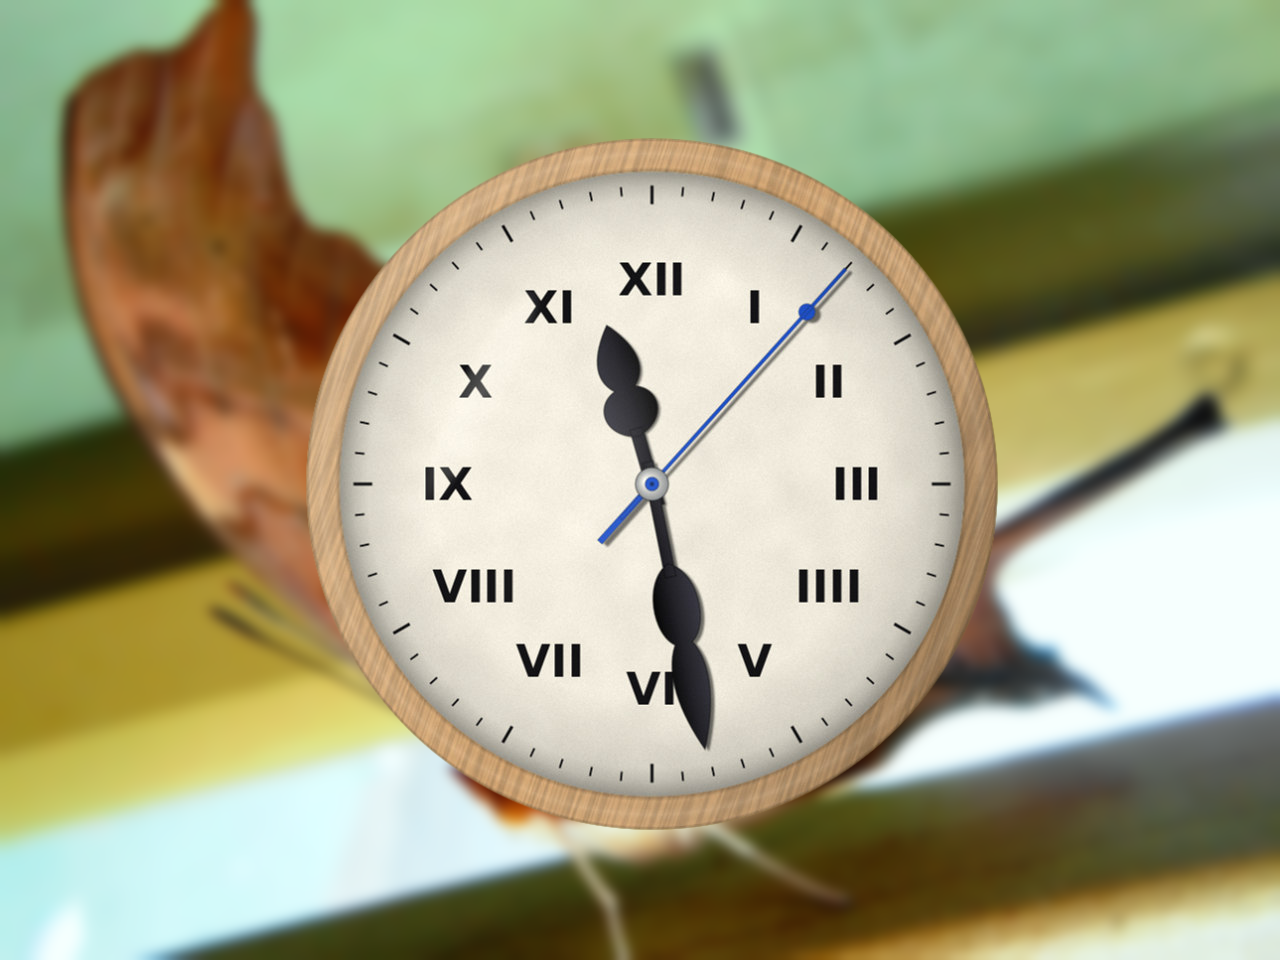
11:28:07
